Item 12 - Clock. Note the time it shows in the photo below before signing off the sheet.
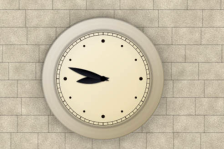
8:48
